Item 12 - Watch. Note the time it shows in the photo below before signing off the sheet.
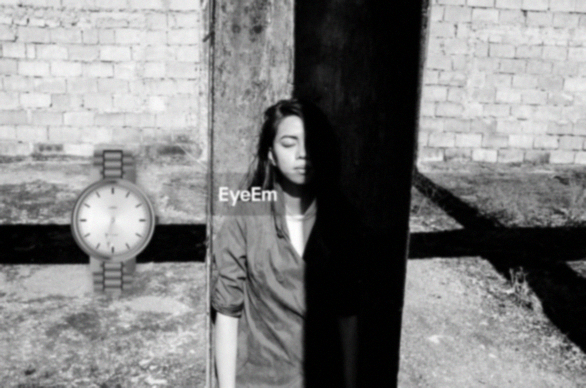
6:31
